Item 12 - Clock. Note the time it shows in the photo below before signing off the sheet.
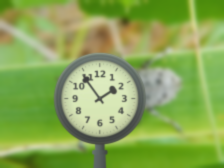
1:54
